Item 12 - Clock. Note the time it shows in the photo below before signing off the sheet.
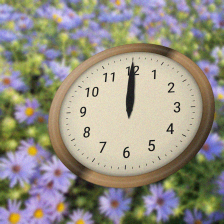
12:00
